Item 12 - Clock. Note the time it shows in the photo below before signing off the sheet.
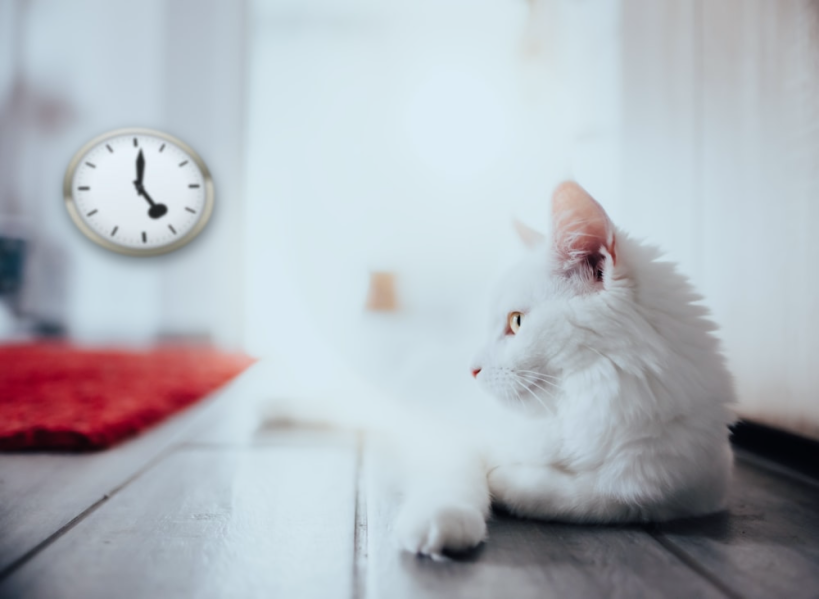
5:01
